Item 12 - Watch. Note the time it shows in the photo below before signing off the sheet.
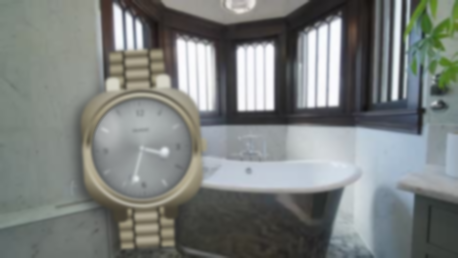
3:33
